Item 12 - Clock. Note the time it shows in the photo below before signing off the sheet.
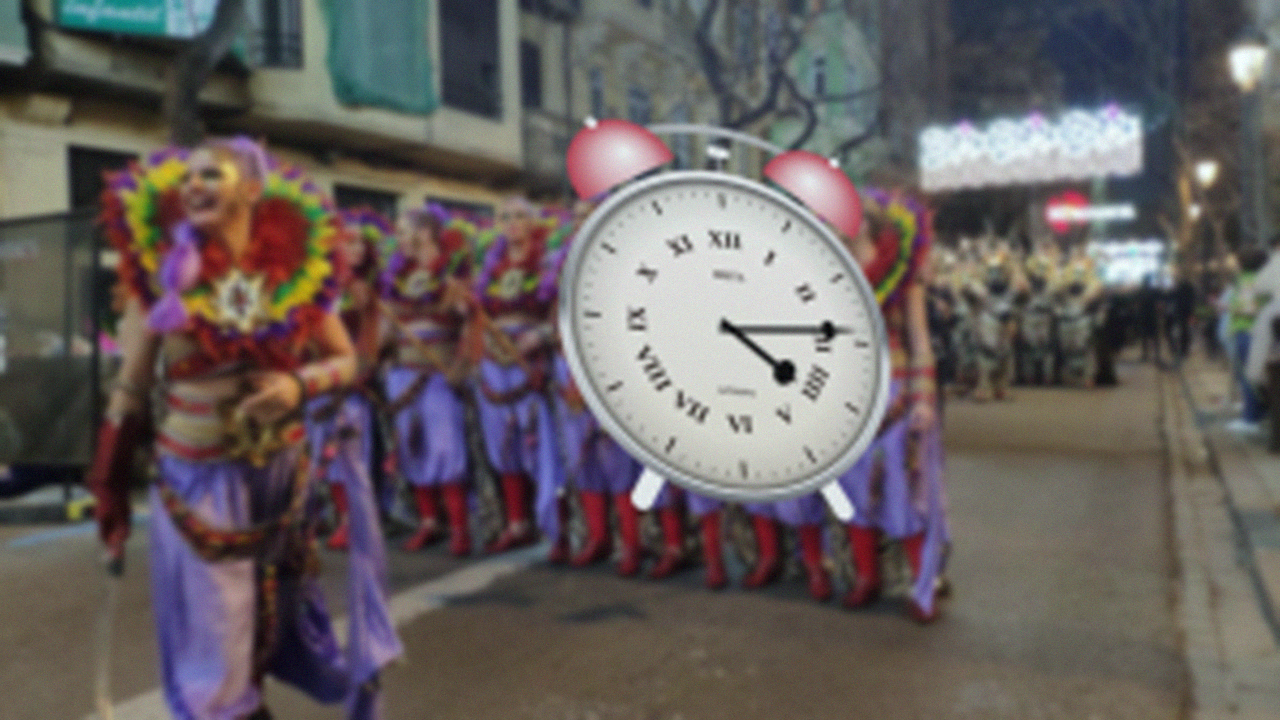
4:14
